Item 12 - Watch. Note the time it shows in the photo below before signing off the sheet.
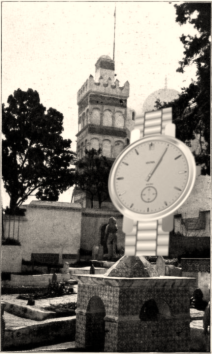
1:05
